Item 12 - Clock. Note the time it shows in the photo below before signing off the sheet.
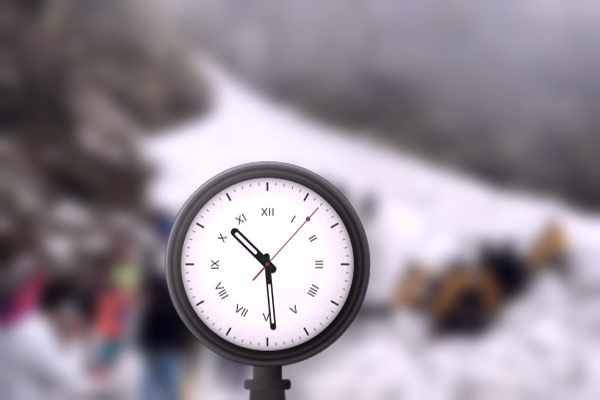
10:29:07
